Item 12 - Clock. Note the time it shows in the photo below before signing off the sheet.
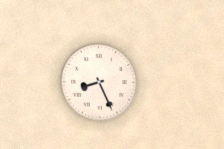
8:26
